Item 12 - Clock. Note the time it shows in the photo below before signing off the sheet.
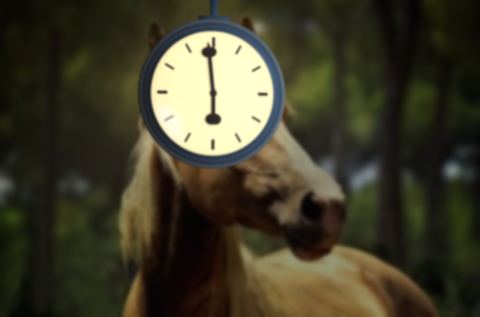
5:59
